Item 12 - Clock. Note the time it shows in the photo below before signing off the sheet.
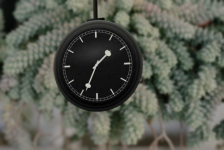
1:34
